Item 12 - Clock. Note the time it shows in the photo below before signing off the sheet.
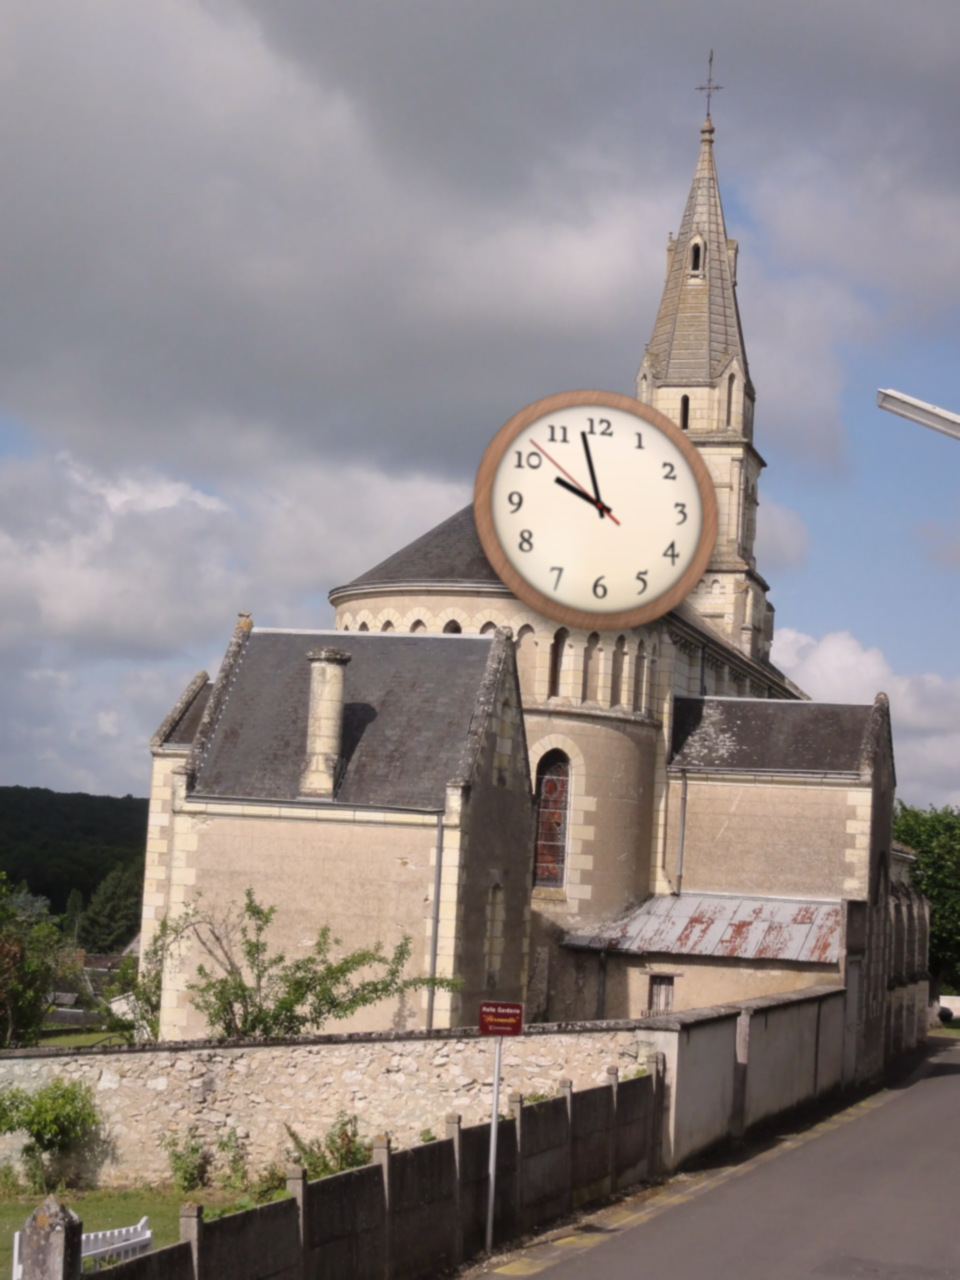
9:57:52
